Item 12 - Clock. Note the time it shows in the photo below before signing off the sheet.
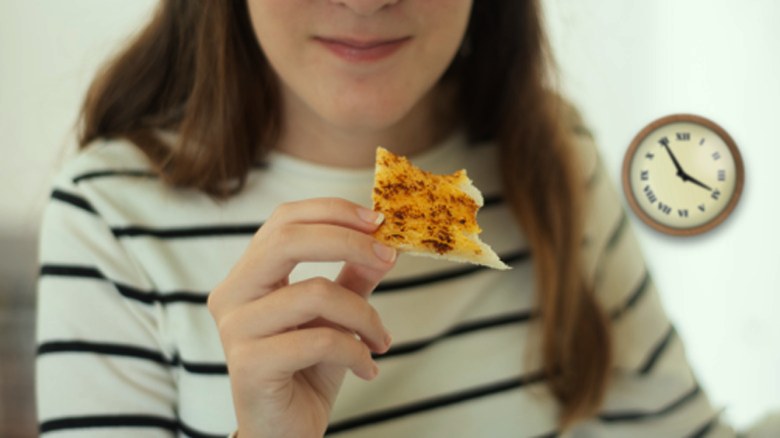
3:55
